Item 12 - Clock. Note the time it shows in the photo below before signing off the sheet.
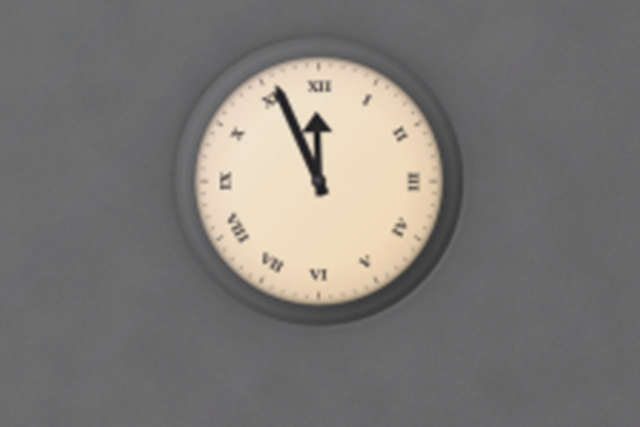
11:56
